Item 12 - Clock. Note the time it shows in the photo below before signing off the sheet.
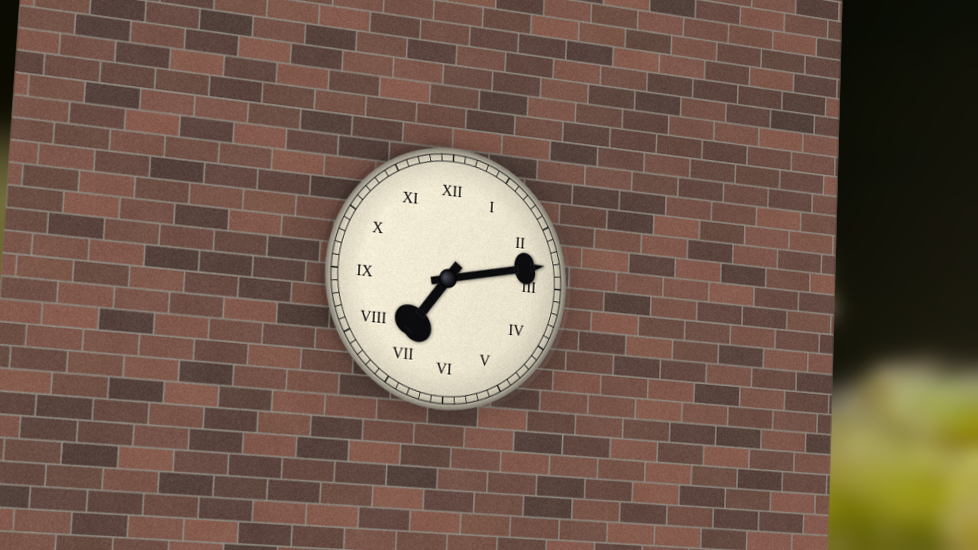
7:13
